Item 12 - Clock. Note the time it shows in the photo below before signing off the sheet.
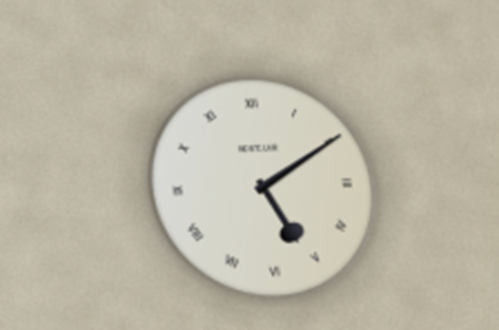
5:10
